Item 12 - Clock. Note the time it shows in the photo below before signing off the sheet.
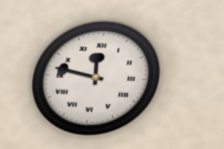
11:47
